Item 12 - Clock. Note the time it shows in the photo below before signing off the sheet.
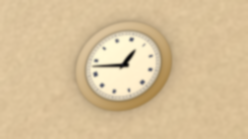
12:43
